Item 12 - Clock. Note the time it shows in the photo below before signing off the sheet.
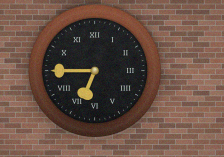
6:45
